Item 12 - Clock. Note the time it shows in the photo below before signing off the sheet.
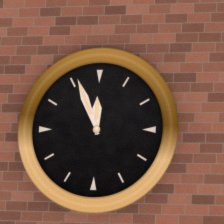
11:56
